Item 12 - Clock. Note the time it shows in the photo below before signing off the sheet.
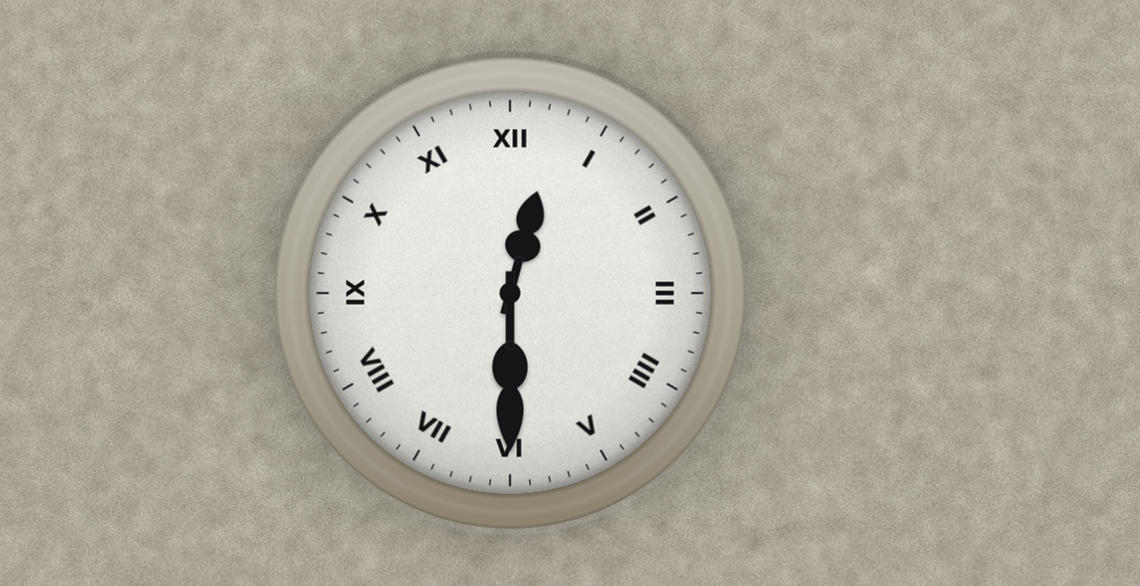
12:30
